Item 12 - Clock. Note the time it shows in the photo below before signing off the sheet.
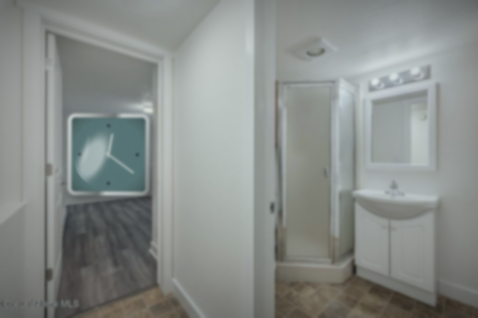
12:21
